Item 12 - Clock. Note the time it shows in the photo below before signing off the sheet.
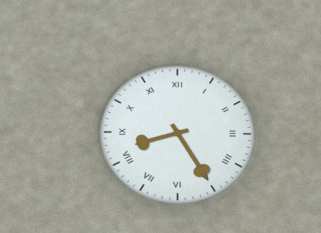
8:25
